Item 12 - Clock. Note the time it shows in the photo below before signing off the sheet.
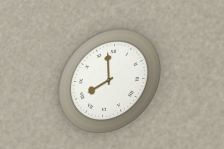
7:58
